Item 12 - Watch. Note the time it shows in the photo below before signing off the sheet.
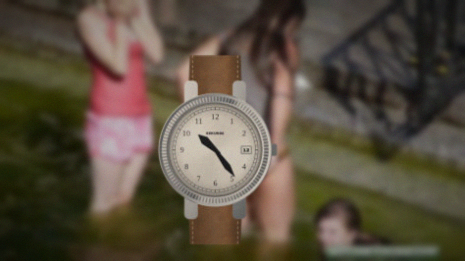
10:24
